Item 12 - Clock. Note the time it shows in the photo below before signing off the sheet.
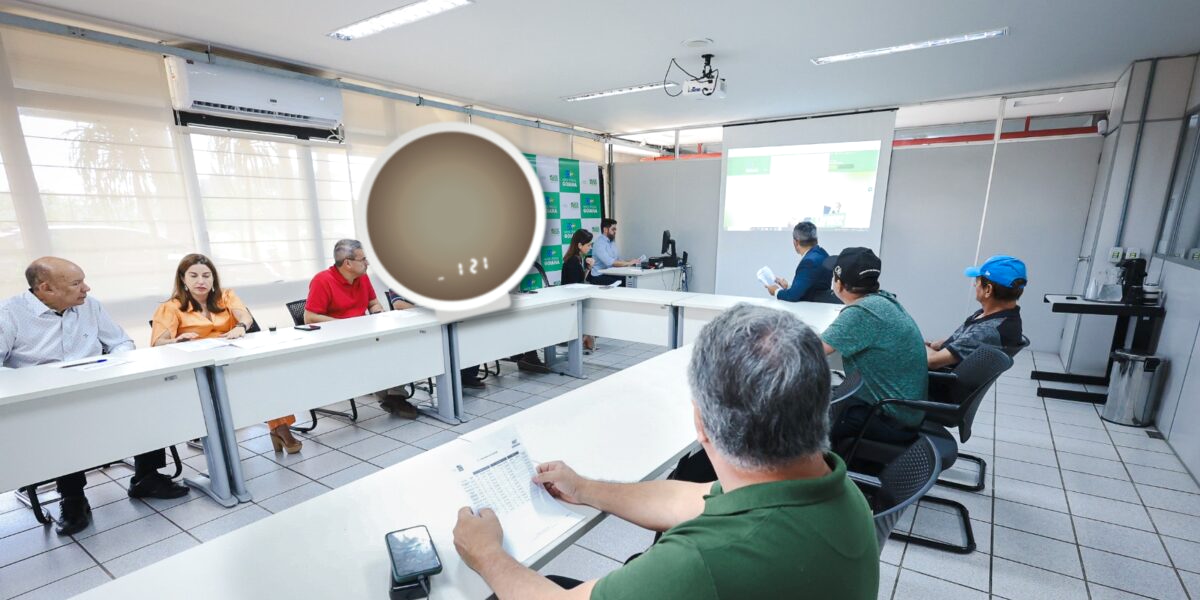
1:21
